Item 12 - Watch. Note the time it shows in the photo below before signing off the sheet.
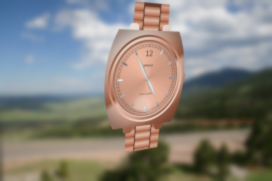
4:55
